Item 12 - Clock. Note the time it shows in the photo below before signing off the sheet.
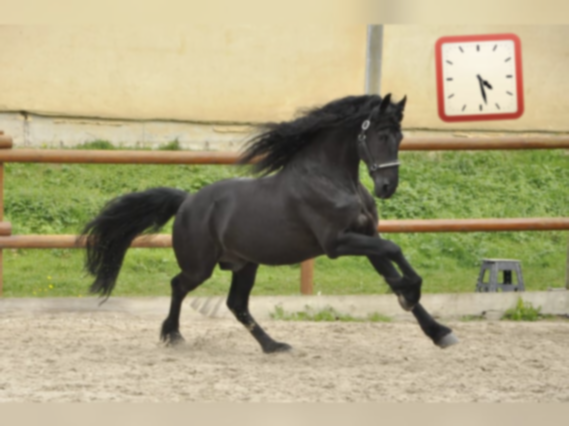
4:28
